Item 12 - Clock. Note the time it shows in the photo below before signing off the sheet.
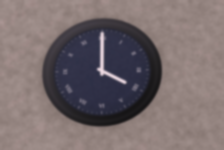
4:00
